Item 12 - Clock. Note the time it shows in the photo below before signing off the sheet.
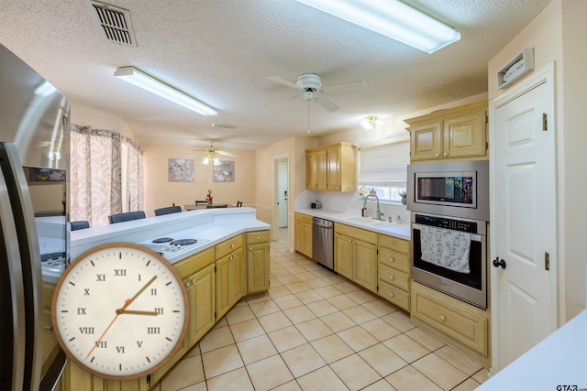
3:07:36
